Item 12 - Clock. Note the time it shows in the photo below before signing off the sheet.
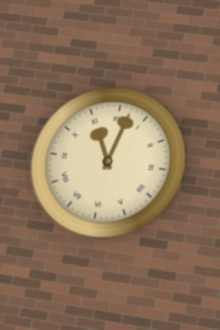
11:02
